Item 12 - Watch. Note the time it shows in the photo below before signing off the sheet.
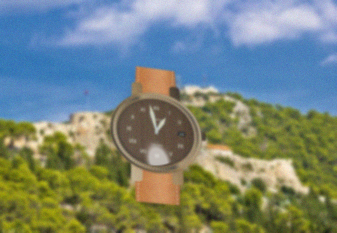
12:58
